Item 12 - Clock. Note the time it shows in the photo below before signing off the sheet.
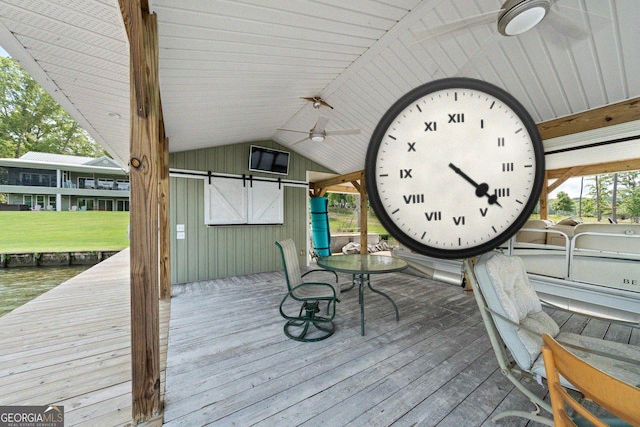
4:22
